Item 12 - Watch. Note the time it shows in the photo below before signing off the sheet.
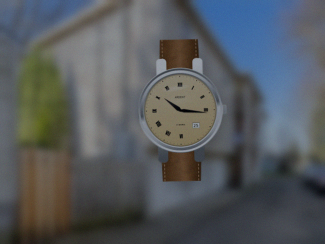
10:16
